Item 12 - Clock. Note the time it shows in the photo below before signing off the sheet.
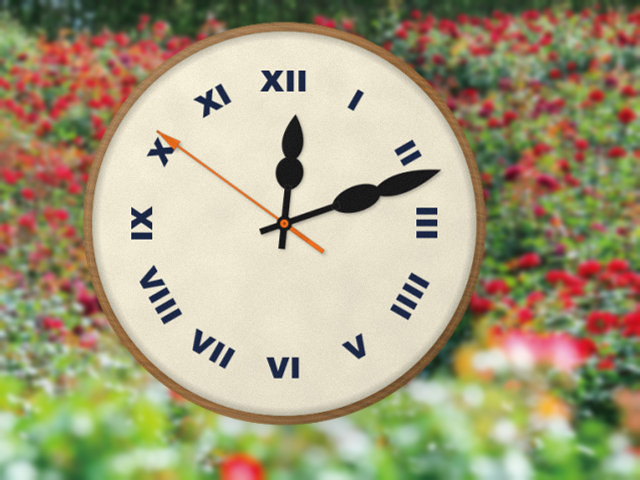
12:11:51
